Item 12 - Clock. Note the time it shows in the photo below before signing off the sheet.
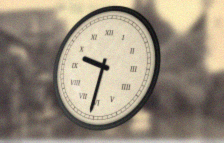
9:31
